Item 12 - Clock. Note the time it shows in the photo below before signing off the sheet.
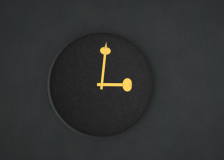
3:01
